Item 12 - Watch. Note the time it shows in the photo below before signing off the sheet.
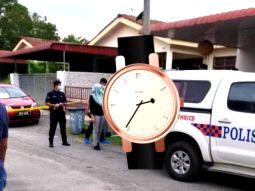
2:36
